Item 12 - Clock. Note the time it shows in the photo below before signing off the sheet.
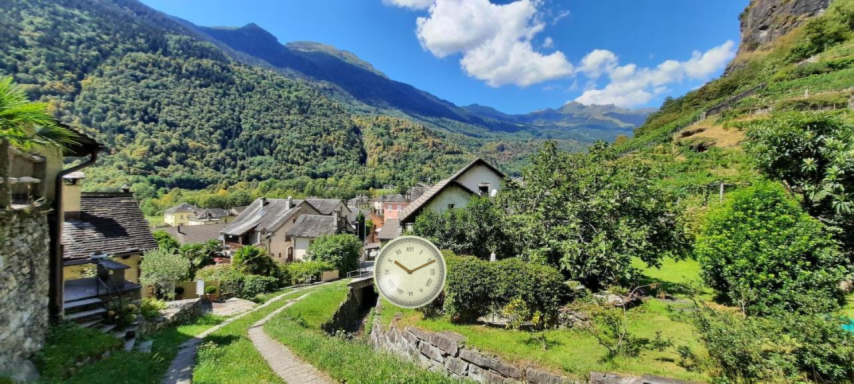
10:11
